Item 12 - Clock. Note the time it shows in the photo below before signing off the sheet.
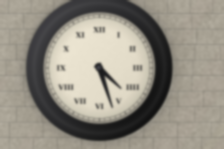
4:27
